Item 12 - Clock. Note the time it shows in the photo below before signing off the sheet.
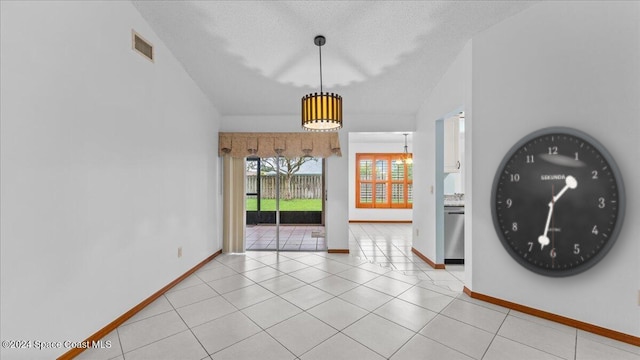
1:32:30
